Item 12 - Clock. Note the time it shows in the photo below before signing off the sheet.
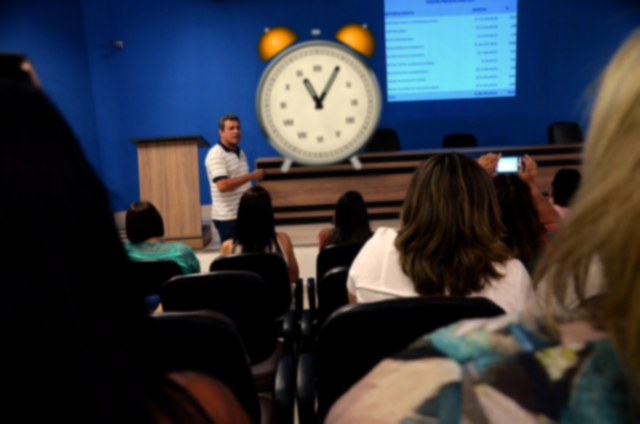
11:05
